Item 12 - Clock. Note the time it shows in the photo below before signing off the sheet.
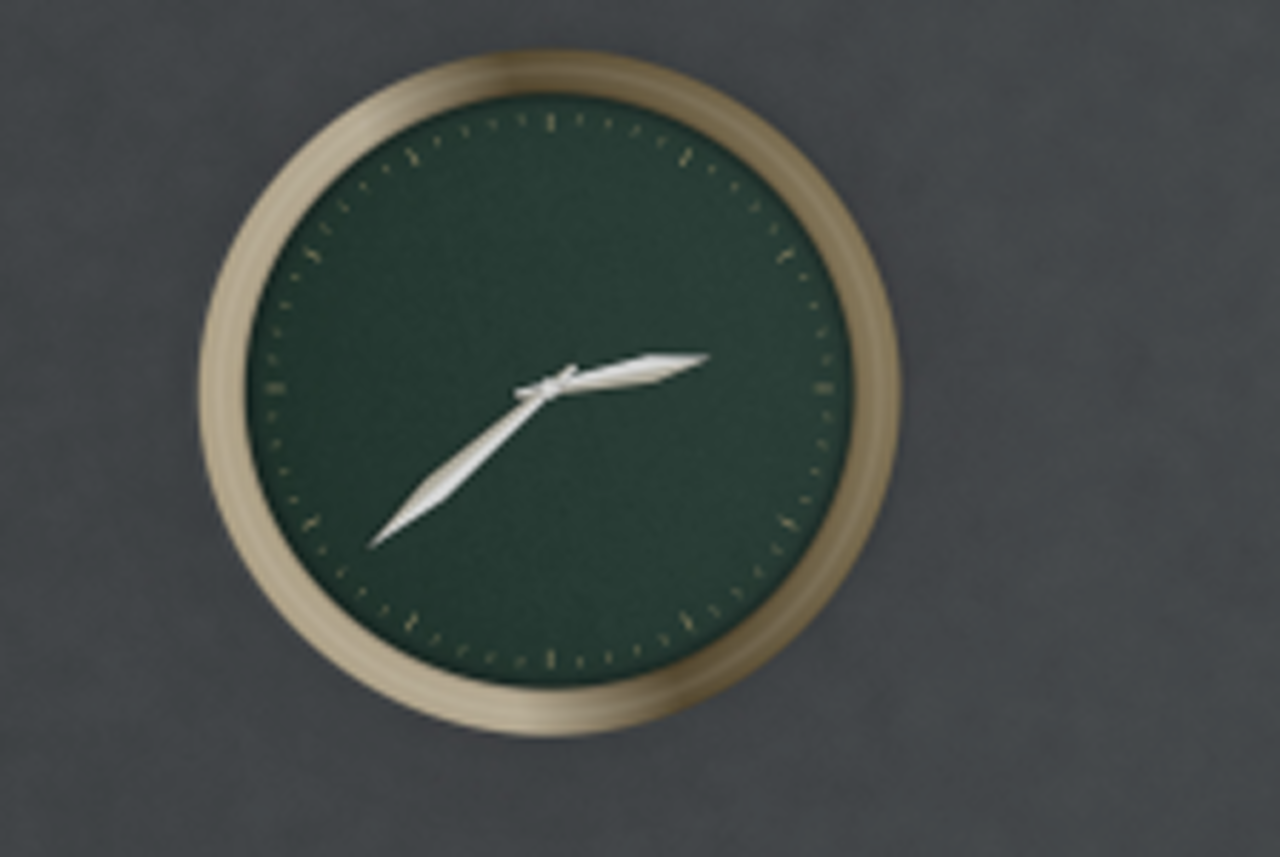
2:38
